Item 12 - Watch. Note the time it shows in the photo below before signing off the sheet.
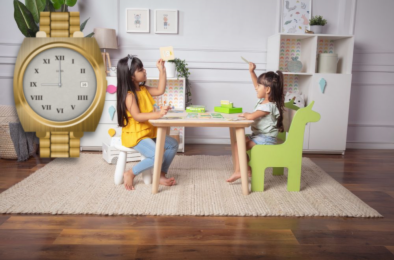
9:00
